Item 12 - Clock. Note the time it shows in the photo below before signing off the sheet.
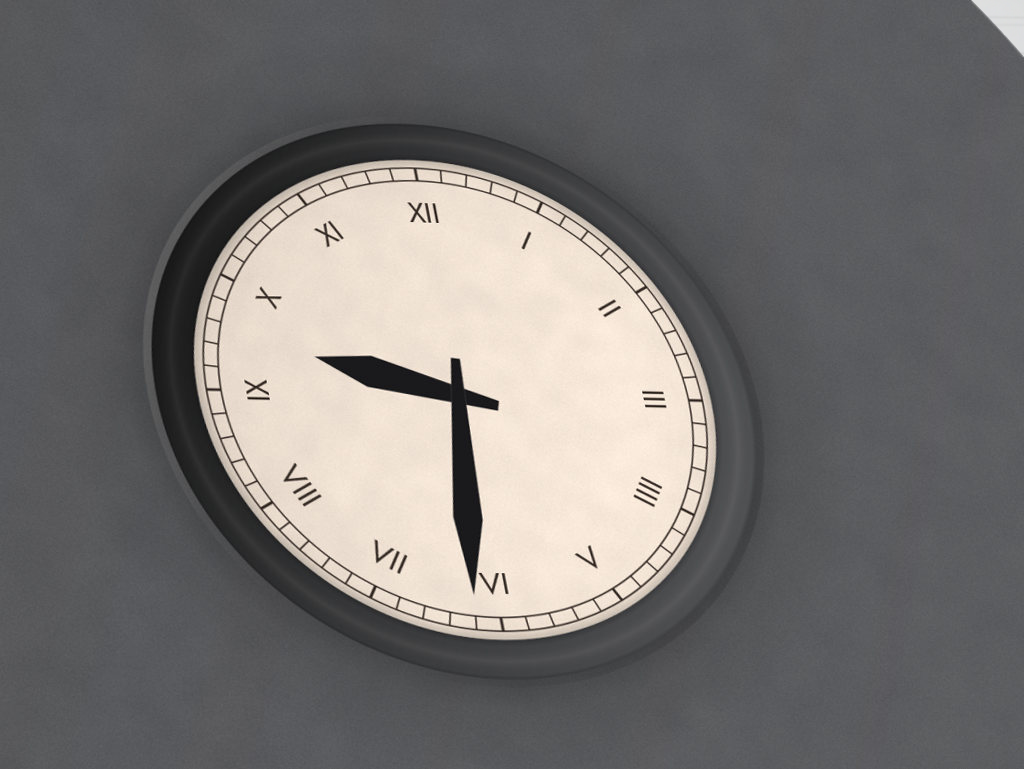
9:31
